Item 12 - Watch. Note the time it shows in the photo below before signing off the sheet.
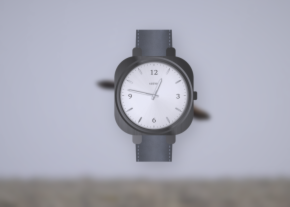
12:47
